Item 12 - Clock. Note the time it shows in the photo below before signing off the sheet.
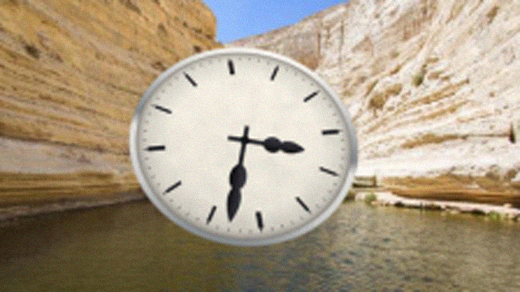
3:33
